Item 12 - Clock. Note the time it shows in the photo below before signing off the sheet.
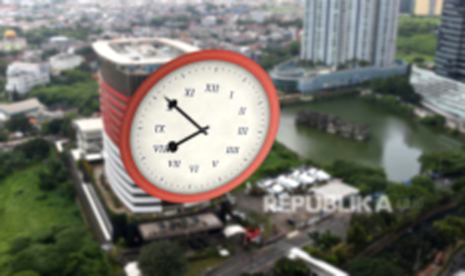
7:51
